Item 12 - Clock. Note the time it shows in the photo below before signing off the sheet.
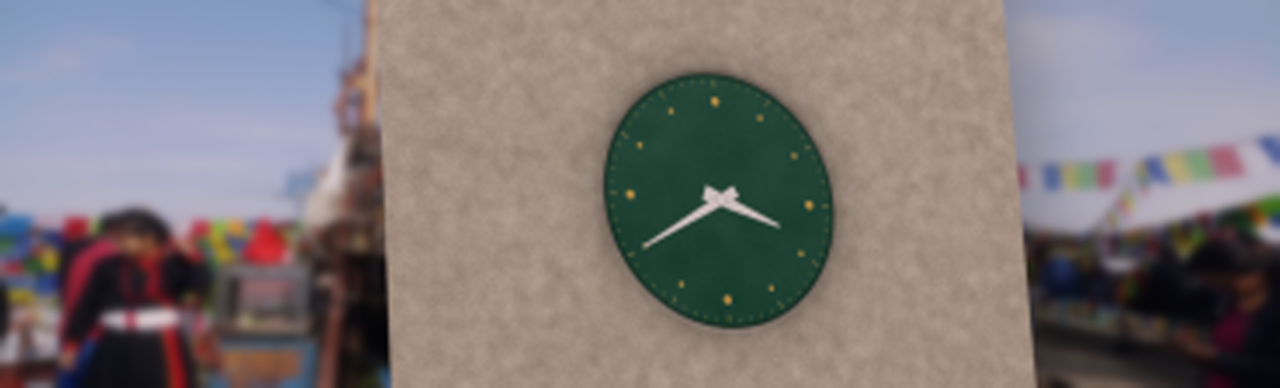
3:40
